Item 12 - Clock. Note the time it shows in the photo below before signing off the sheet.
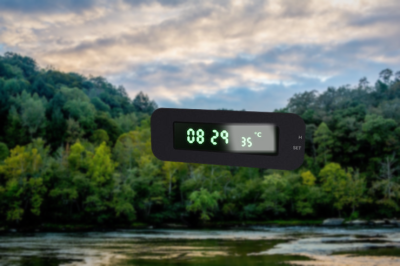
8:29
